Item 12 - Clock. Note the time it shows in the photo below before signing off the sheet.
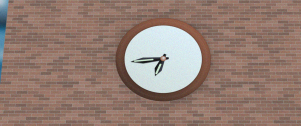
6:44
